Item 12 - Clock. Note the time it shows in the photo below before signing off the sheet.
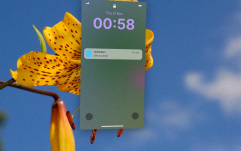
0:58
